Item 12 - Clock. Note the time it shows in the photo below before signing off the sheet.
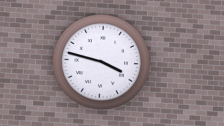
3:47
